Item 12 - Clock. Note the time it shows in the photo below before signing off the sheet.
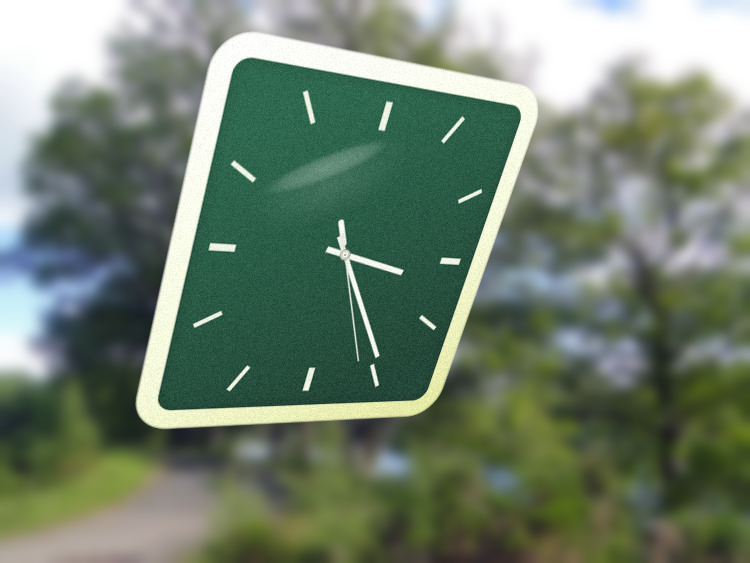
3:24:26
